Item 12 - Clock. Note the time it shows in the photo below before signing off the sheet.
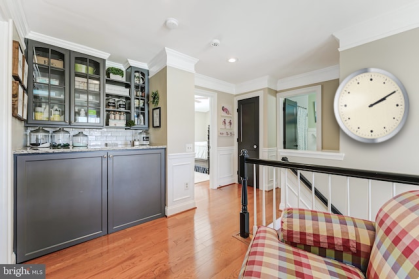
2:10
